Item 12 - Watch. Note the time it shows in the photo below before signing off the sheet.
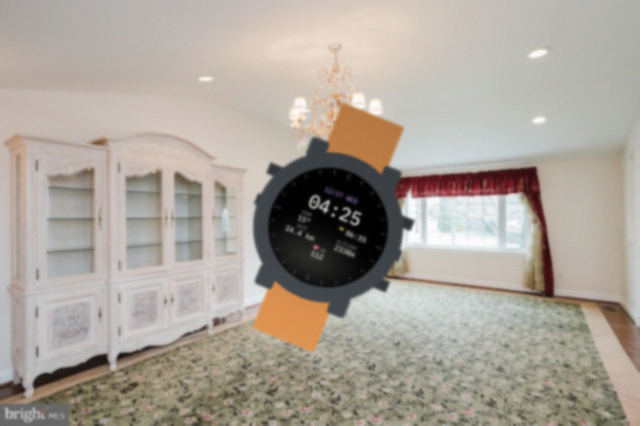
4:25
